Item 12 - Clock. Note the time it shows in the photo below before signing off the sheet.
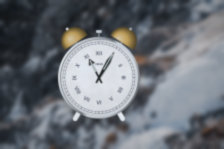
11:05
